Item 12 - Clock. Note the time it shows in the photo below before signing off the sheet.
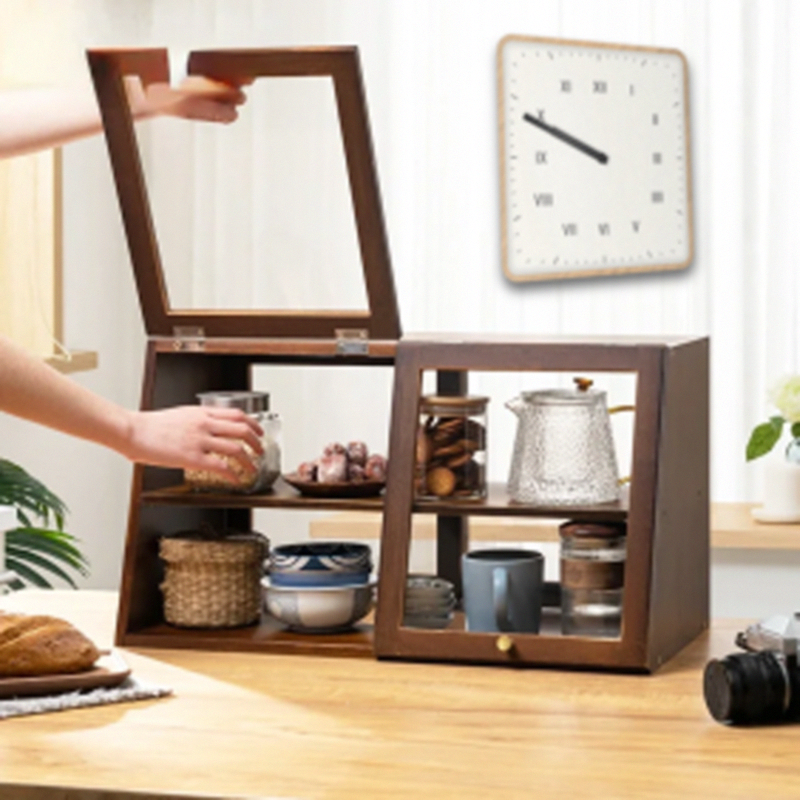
9:49
